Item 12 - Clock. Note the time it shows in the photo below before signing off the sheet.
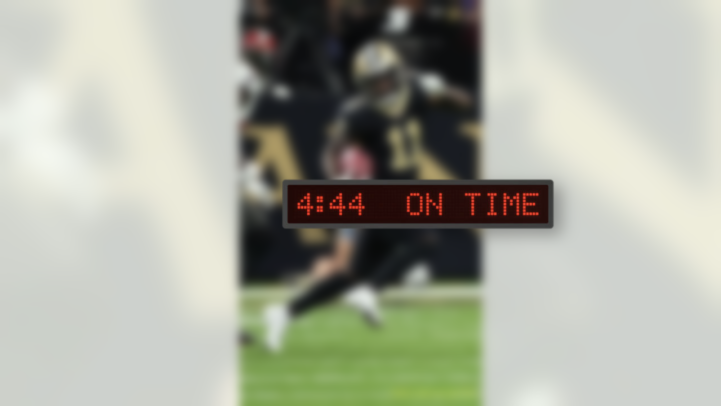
4:44
